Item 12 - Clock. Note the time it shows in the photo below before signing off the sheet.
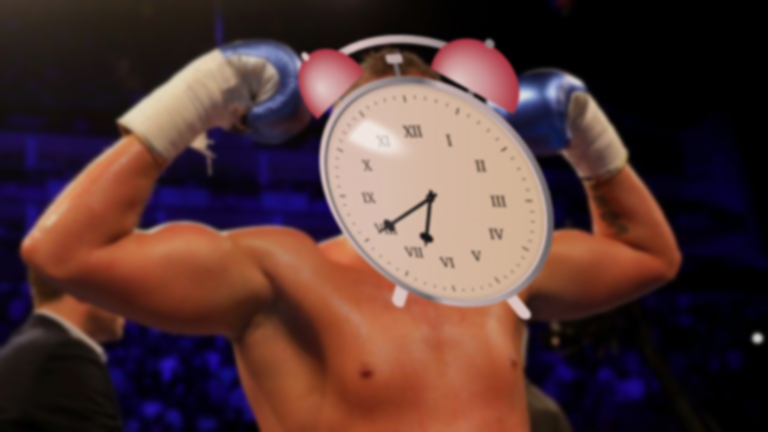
6:40
